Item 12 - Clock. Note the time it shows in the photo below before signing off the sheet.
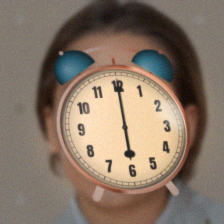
6:00
